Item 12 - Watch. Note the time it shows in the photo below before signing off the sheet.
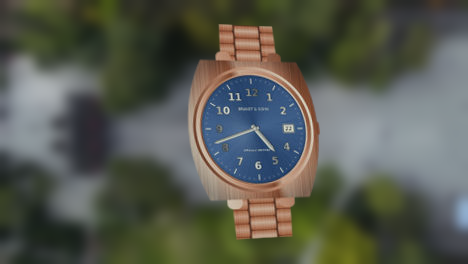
4:42
